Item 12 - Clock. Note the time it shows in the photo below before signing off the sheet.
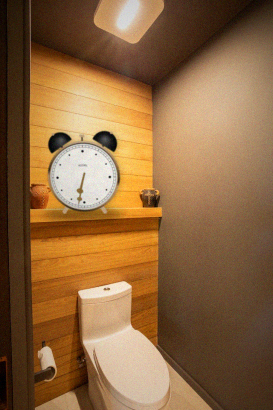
6:32
